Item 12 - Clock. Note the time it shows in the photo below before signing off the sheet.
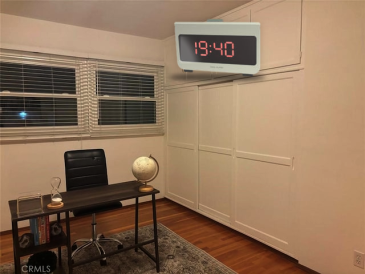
19:40
